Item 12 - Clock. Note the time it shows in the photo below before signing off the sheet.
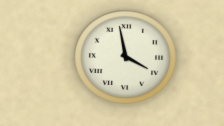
3:58
